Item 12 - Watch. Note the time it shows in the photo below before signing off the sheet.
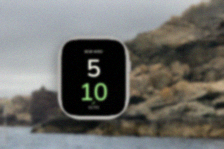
5:10
